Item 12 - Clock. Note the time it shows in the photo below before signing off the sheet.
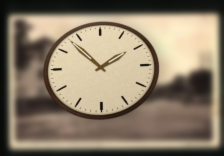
1:53
